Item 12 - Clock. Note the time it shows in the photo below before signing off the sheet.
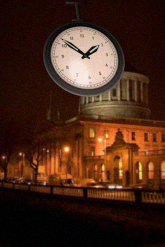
1:52
